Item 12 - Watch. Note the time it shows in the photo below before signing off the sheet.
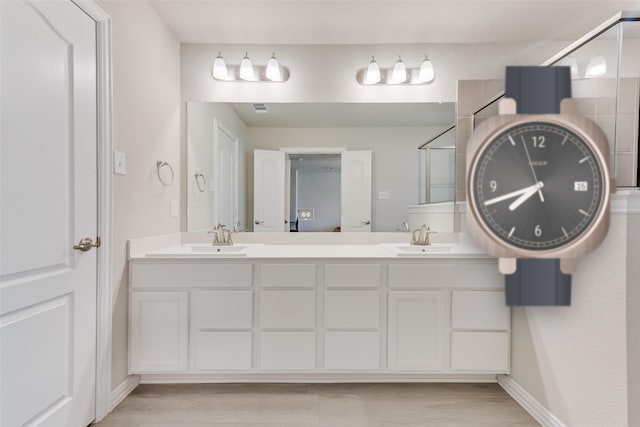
7:41:57
